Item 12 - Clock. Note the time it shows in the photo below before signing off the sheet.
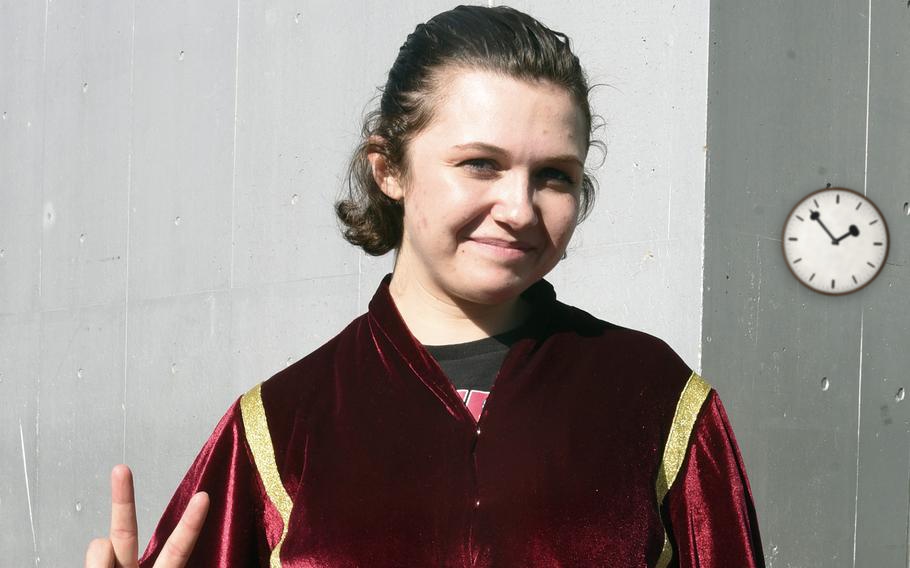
1:53
